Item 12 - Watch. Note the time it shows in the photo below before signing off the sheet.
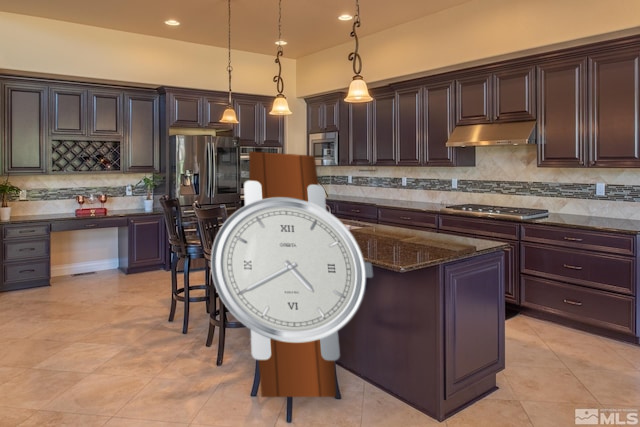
4:40
